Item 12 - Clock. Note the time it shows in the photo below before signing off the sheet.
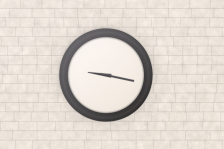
9:17
